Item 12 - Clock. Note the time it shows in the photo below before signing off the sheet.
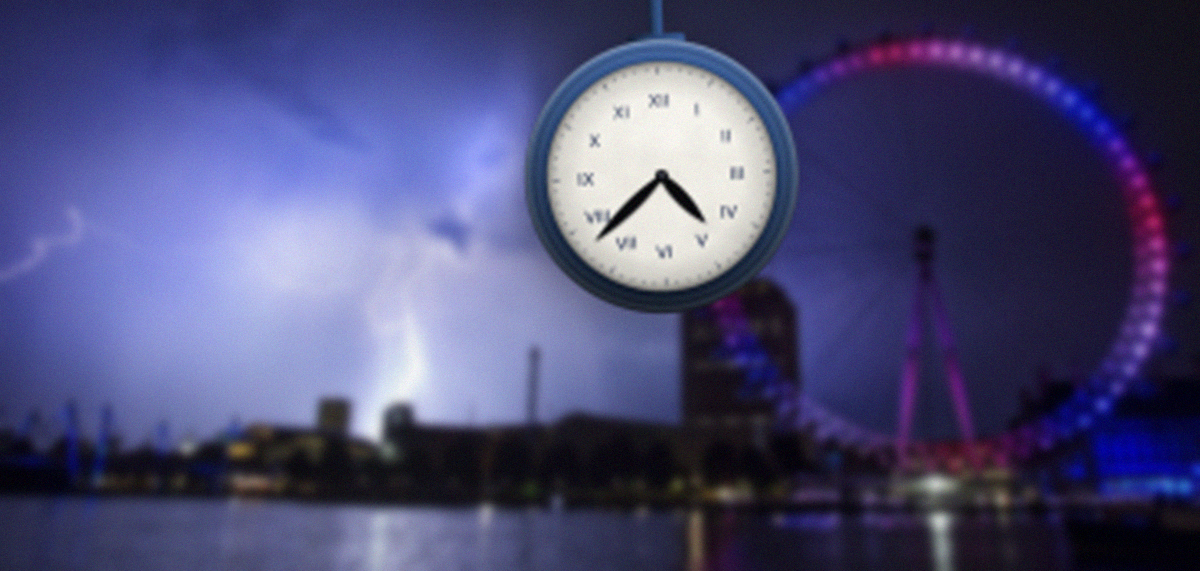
4:38
